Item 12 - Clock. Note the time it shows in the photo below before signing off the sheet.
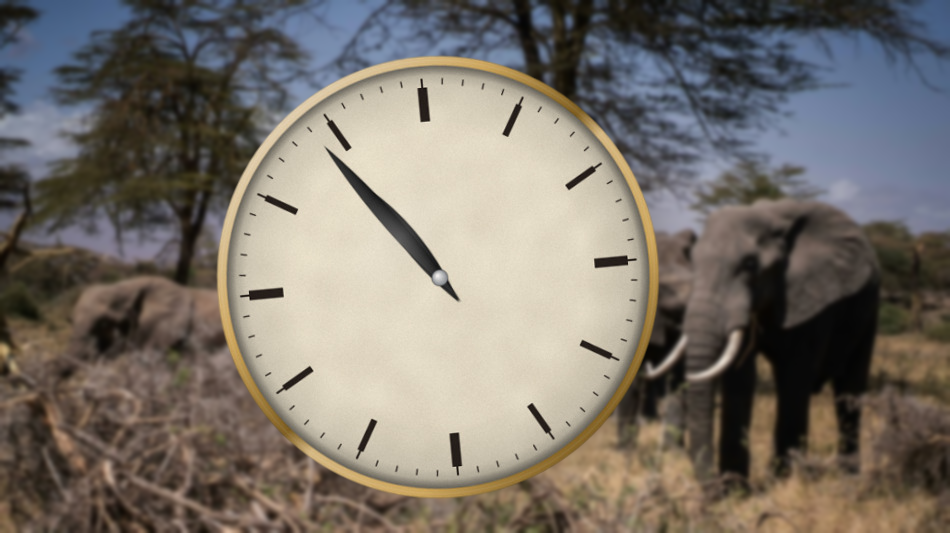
10:54
